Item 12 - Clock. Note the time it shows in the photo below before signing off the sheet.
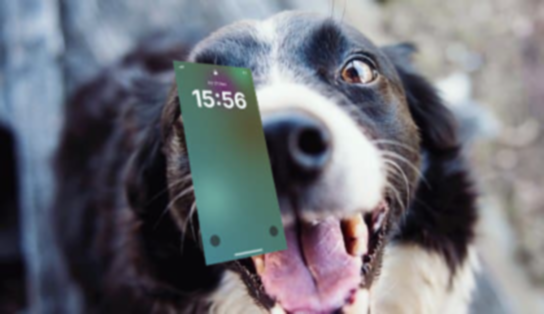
15:56
